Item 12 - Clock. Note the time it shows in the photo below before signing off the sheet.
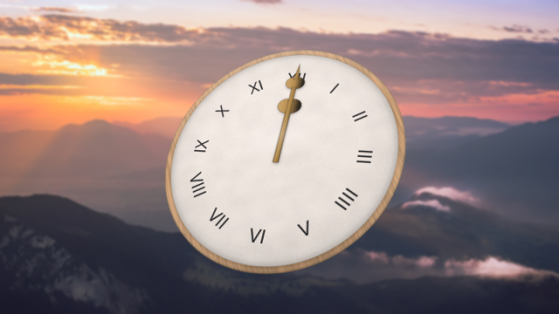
12:00
